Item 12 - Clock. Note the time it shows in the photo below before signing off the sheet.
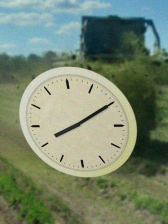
8:10
